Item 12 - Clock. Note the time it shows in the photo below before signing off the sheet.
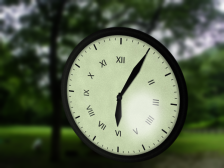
6:05
